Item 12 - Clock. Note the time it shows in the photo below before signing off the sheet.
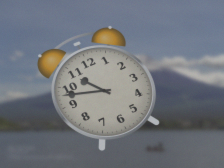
10:48
